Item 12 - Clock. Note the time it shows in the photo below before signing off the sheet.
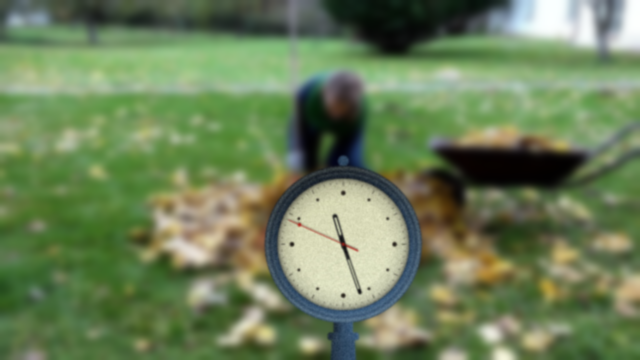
11:26:49
